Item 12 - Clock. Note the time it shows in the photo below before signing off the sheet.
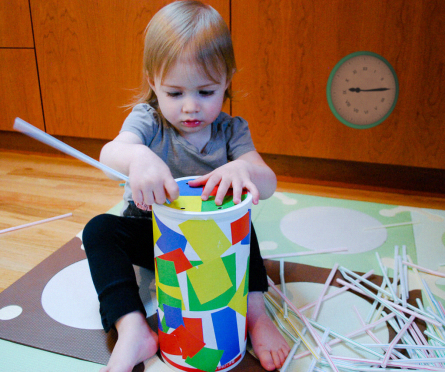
9:15
